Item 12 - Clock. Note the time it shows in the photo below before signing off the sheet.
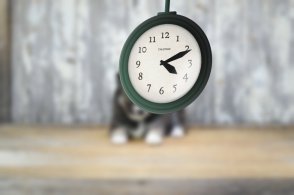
4:11
